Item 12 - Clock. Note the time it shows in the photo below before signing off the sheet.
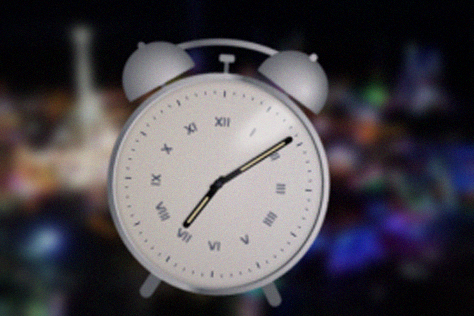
7:09
